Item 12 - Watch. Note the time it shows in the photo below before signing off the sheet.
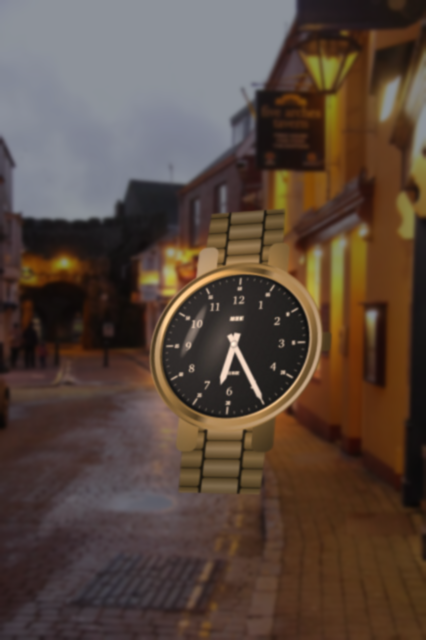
6:25
